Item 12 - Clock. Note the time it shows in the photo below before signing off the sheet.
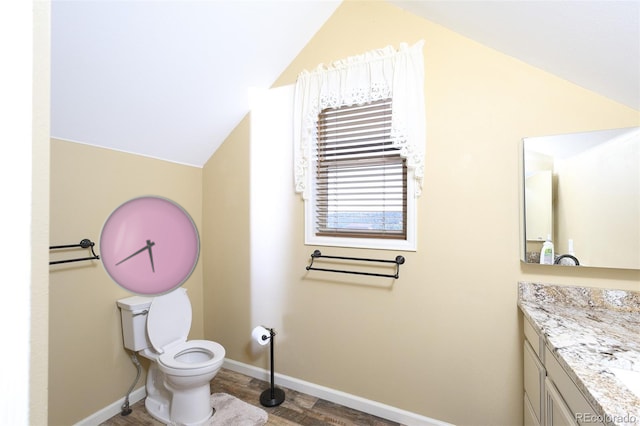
5:40
